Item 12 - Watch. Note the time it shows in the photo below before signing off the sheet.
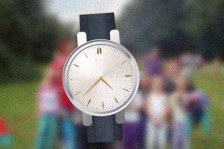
4:38
